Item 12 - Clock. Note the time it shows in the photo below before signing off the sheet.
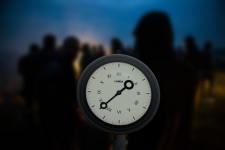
1:38
